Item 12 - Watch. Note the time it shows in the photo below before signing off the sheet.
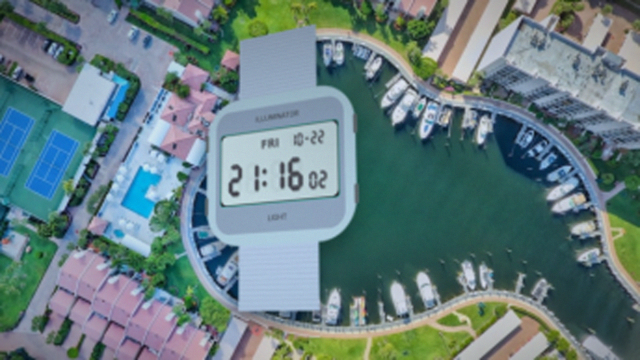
21:16:02
